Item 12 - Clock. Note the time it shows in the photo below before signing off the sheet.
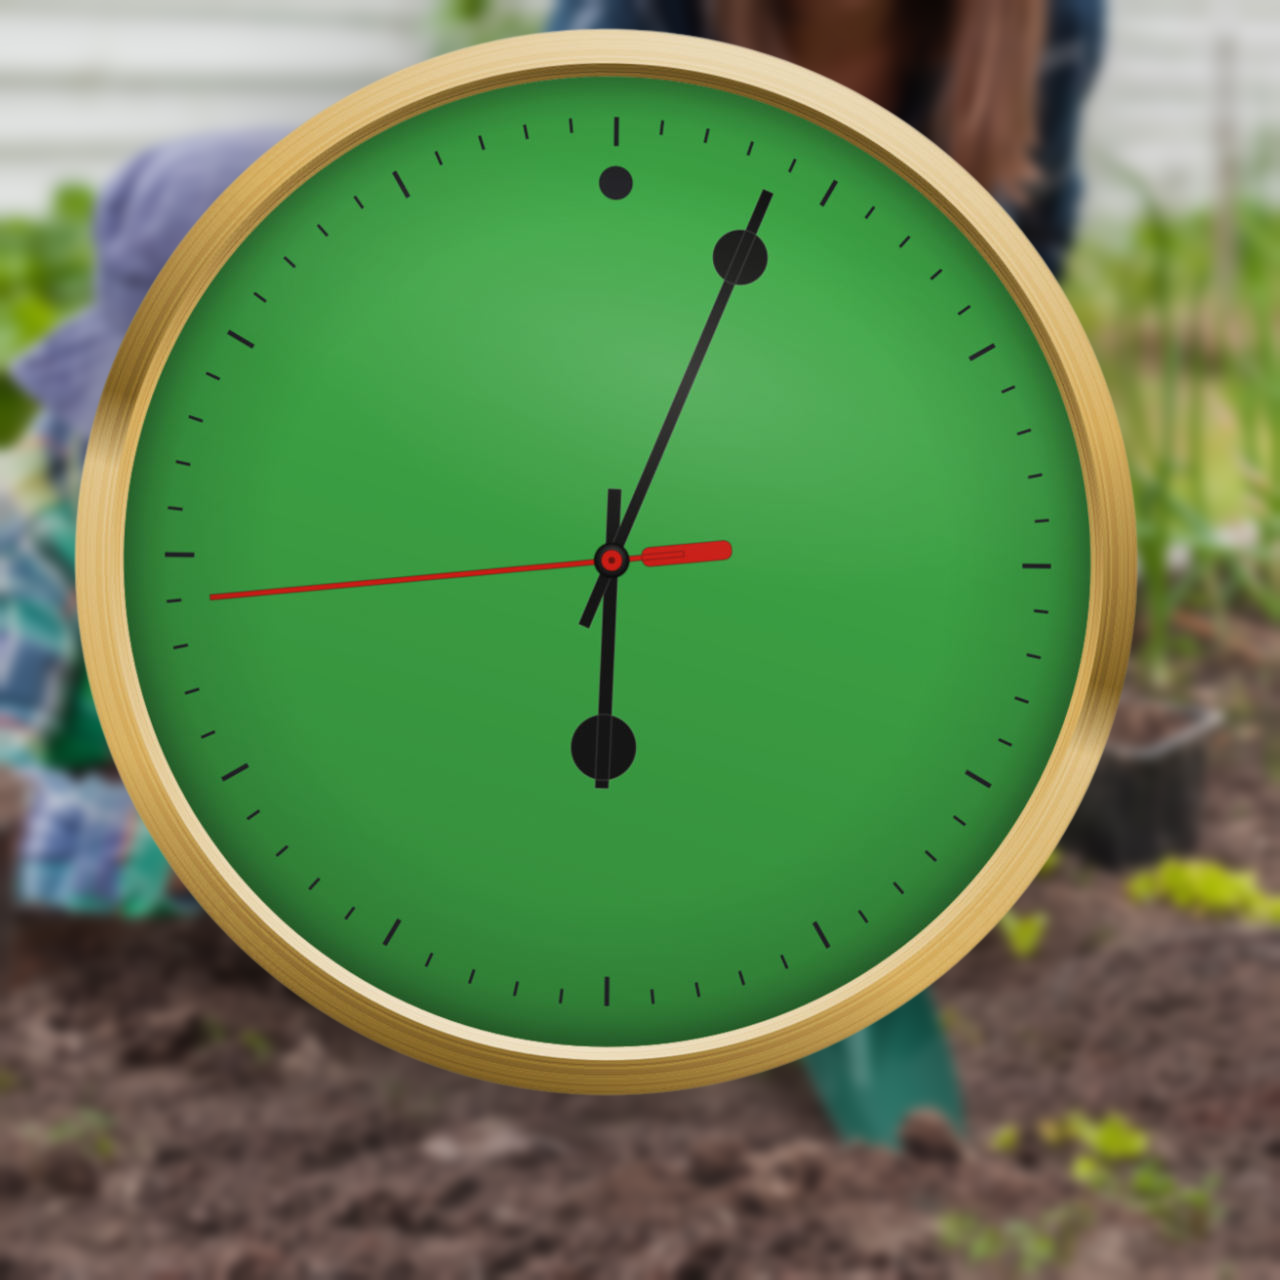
6:03:44
